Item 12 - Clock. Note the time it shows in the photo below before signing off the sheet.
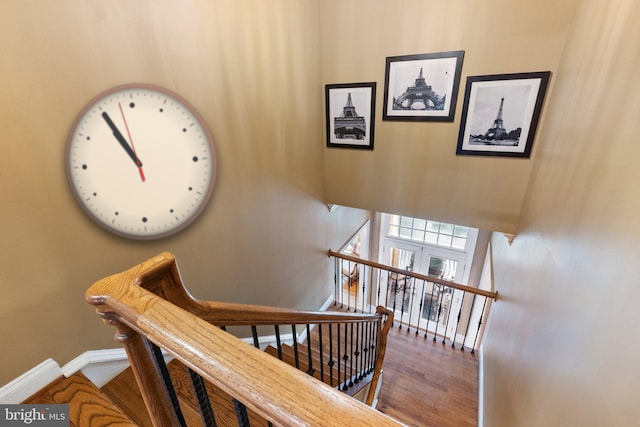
10:54:58
